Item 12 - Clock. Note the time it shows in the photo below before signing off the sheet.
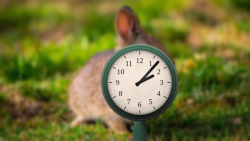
2:07
